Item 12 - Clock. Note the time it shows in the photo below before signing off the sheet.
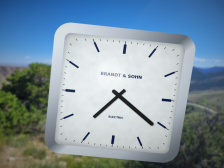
7:21
